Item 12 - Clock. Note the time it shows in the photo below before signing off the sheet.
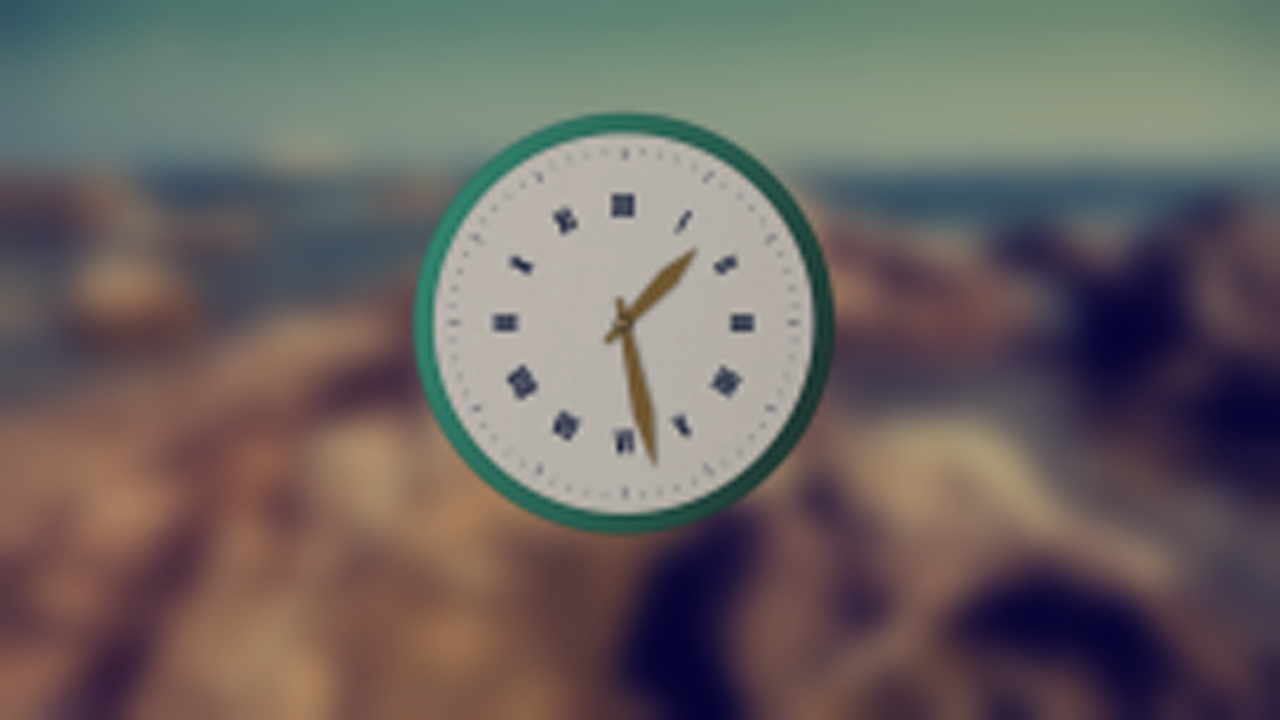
1:28
